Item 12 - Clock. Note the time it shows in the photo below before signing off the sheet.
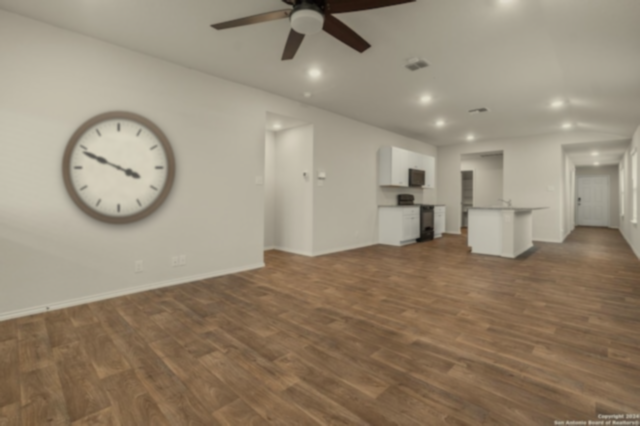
3:49
